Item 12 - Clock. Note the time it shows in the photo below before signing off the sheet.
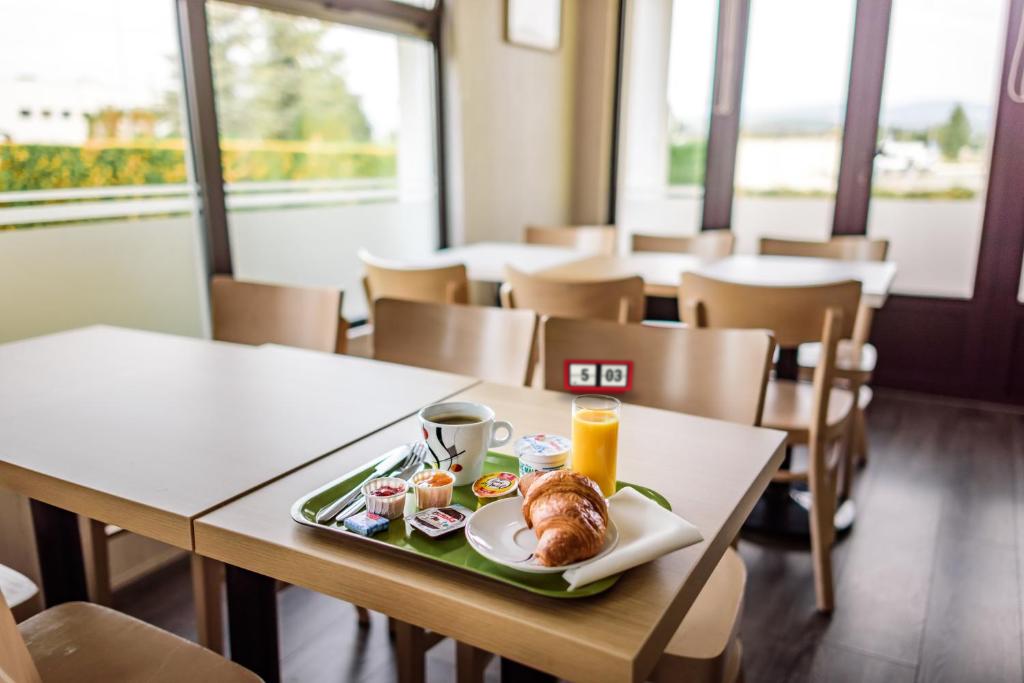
5:03
